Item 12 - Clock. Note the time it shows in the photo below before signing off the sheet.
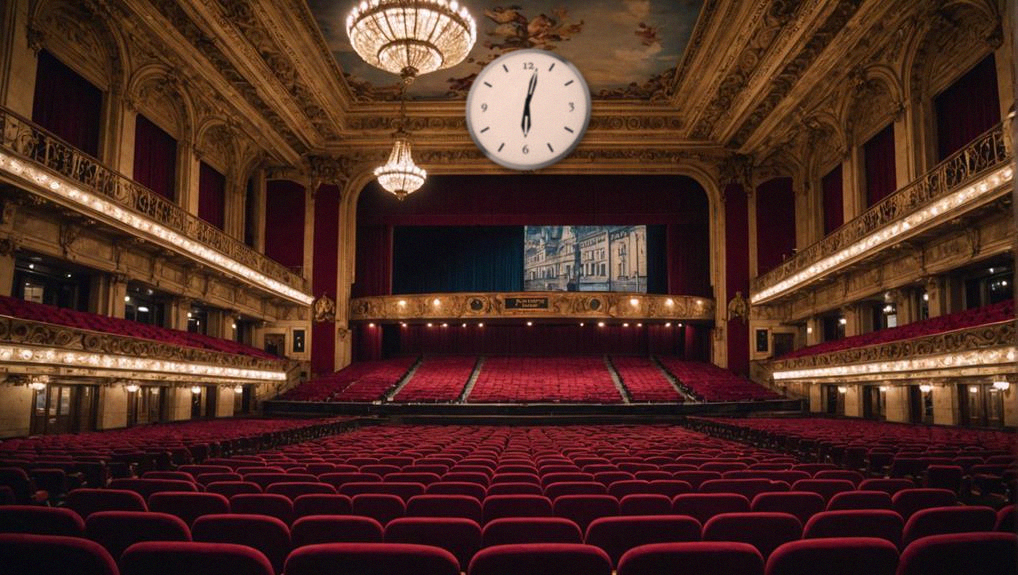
6:02
